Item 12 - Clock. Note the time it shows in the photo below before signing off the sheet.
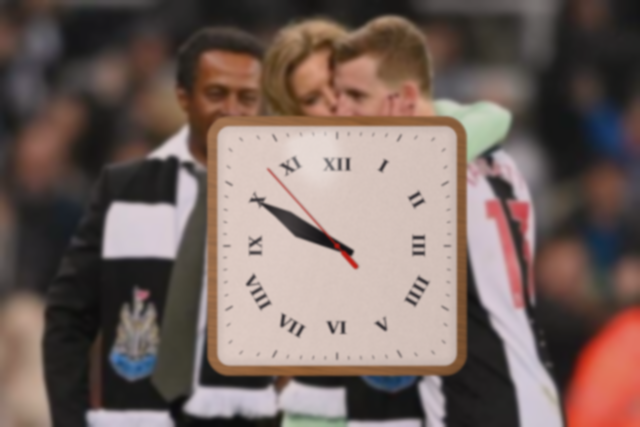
9:49:53
